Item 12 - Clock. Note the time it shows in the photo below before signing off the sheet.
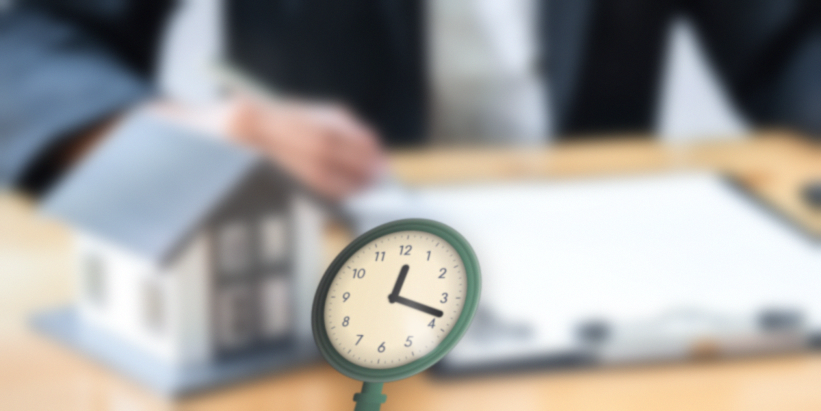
12:18
